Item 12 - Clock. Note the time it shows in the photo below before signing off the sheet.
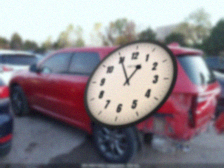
12:55
